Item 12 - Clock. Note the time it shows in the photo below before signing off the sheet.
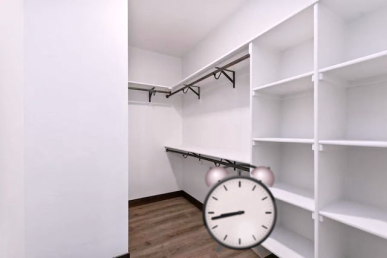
8:43
